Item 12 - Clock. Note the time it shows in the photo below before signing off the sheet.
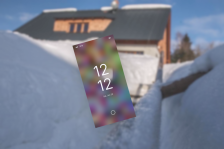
12:12
